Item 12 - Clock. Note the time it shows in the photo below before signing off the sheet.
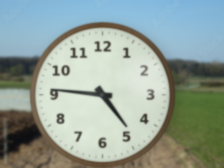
4:46
